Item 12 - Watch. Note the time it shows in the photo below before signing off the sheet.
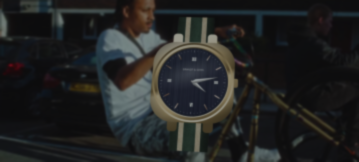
4:13
